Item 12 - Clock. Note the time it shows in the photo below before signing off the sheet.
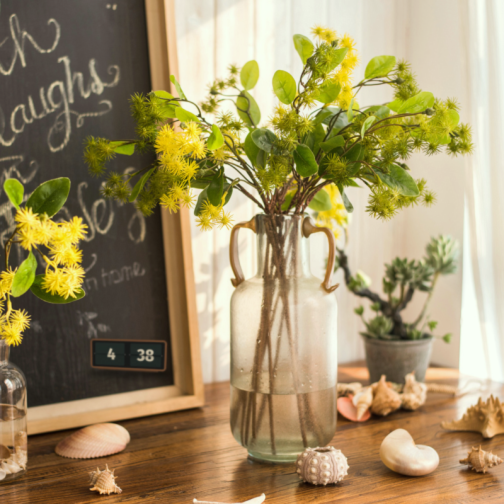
4:38
